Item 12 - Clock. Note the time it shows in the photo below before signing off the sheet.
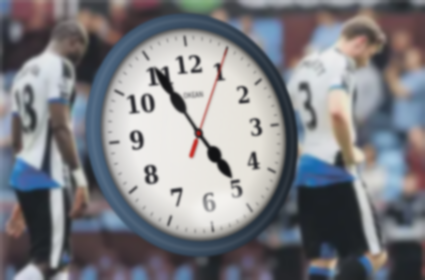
4:55:05
